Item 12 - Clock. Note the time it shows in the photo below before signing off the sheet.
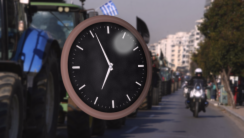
6:56
